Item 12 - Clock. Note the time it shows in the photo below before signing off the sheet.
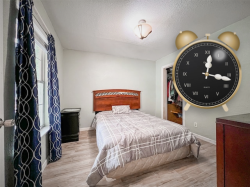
12:17
